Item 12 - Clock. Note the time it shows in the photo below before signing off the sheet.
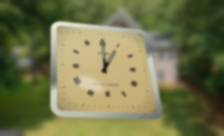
1:00
